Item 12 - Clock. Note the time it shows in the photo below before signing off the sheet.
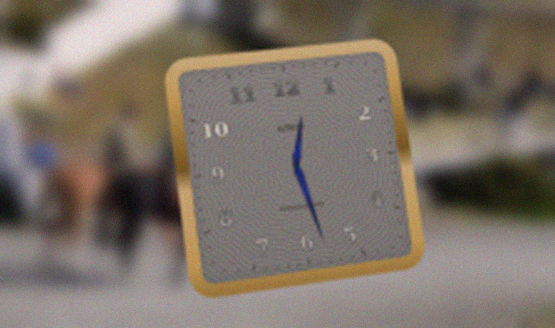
12:28
